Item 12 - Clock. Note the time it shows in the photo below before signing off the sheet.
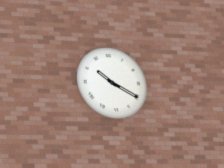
10:20
